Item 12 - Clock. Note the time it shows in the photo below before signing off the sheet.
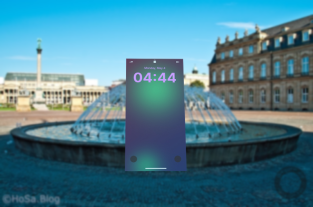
4:44
